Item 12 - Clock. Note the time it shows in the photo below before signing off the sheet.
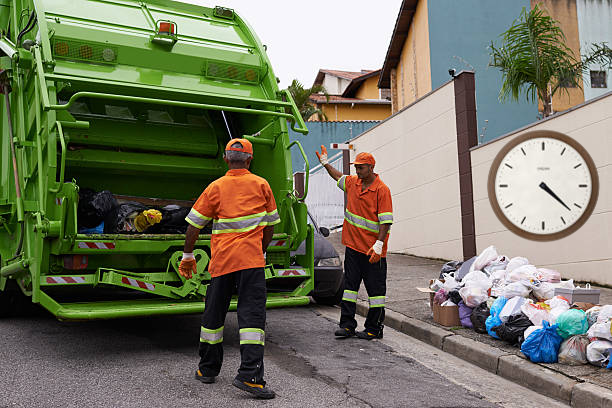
4:22
